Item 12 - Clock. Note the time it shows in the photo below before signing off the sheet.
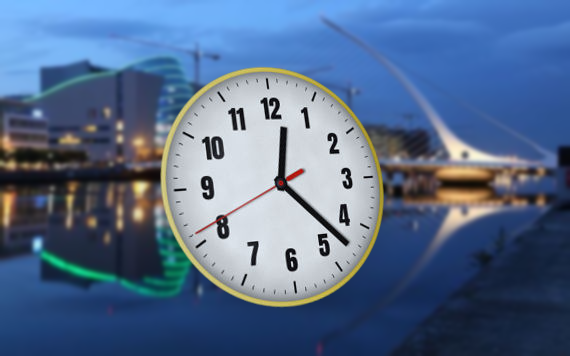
12:22:41
